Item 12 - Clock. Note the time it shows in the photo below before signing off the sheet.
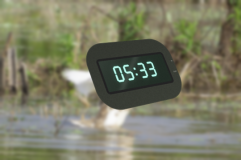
5:33
